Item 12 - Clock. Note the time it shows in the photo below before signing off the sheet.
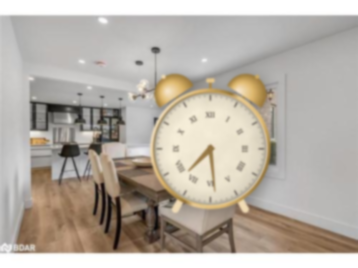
7:29
